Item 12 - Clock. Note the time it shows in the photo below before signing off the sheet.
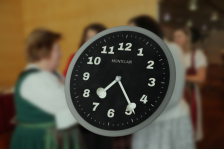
7:24
